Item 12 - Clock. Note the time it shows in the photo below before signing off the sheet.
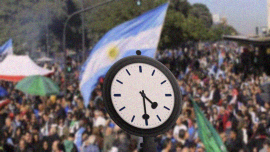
4:30
